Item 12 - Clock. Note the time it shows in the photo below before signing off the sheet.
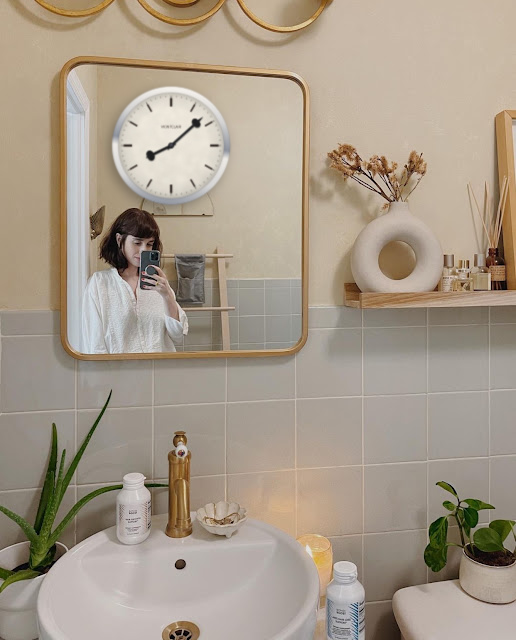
8:08
